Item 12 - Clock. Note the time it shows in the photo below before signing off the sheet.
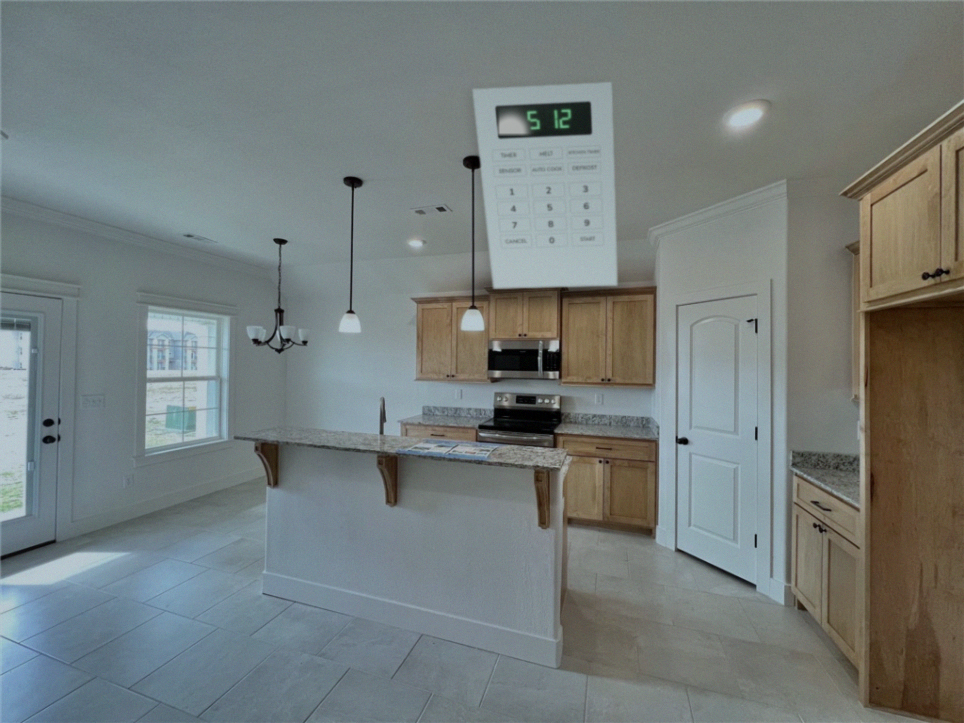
5:12
